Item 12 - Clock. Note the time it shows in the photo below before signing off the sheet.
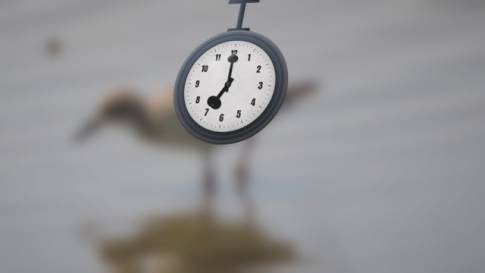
7:00
